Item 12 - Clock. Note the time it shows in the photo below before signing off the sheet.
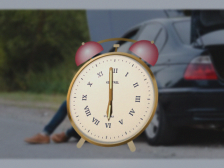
5:59
